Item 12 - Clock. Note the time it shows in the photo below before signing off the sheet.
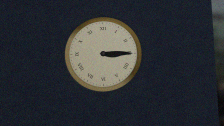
3:15
